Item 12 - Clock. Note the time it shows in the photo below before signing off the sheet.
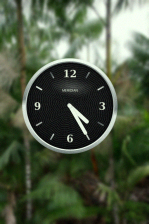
4:25
